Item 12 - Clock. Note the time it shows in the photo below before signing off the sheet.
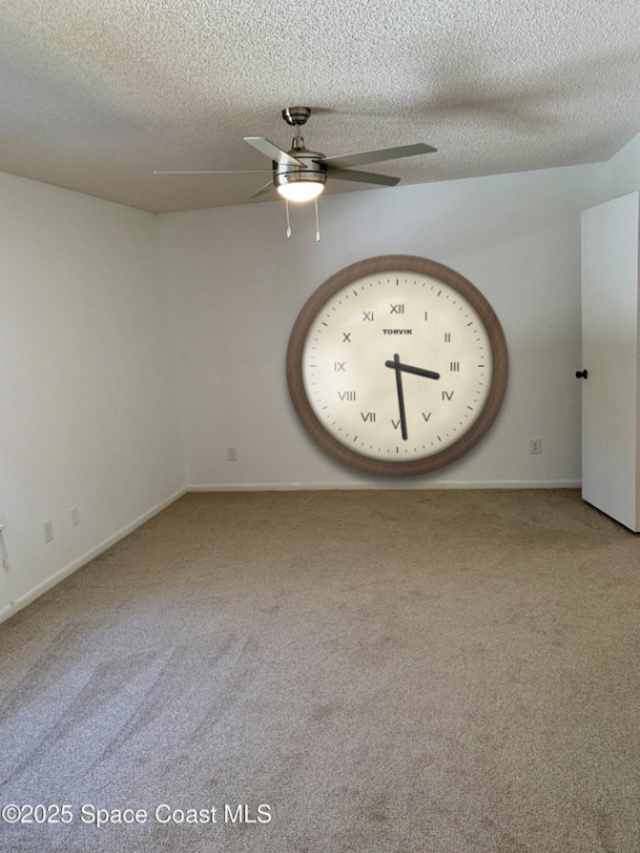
3:29
